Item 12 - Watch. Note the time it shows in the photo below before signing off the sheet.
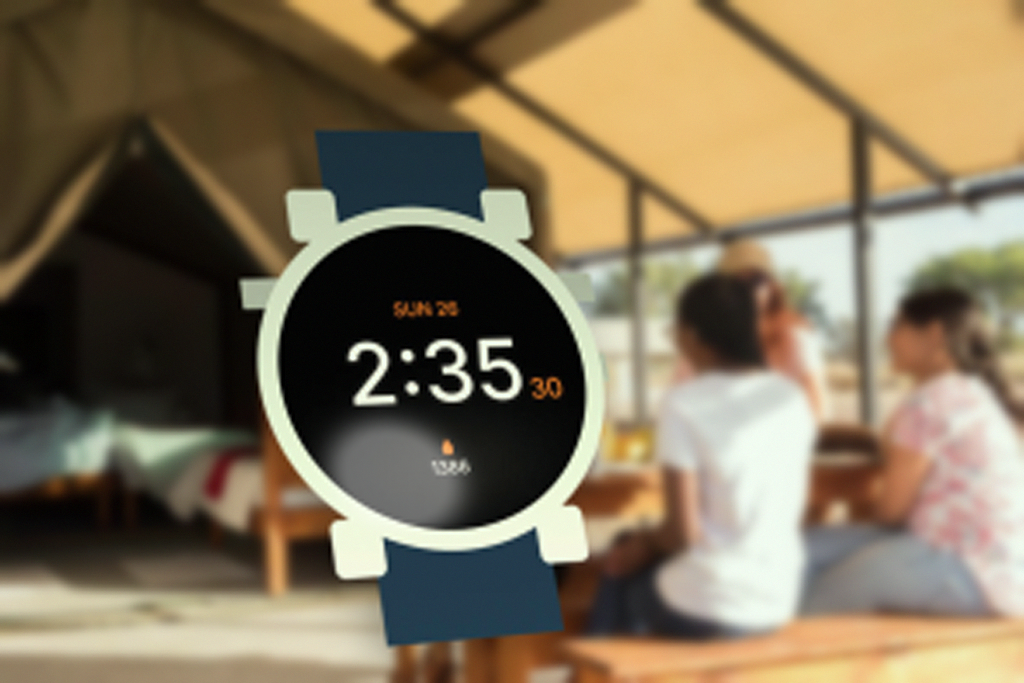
2:35:30
